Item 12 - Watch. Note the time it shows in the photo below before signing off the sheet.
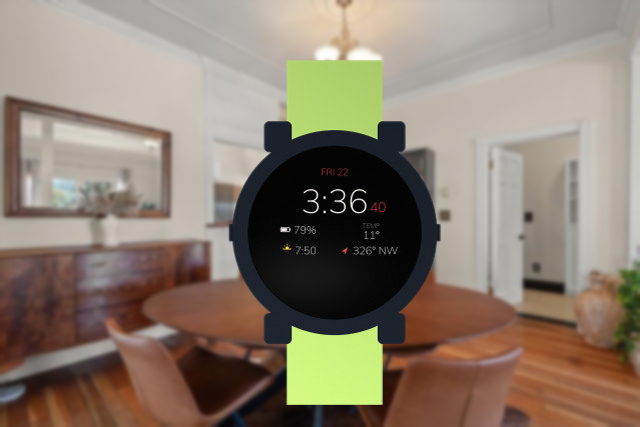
3:36:40
